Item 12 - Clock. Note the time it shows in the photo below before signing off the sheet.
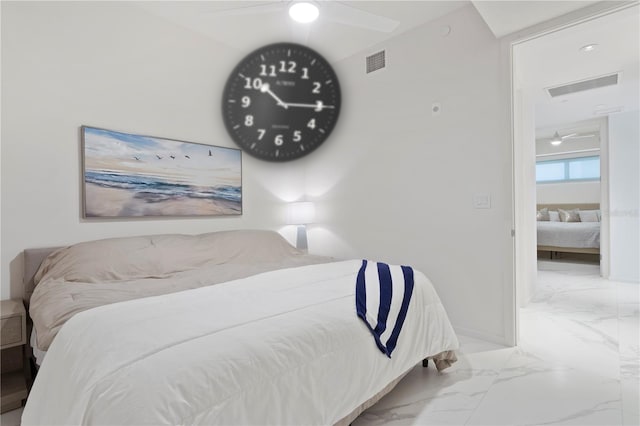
10:15
